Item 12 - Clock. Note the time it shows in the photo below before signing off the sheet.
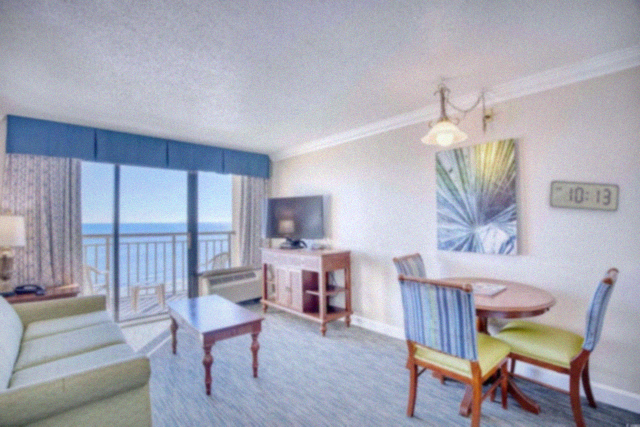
10:13
